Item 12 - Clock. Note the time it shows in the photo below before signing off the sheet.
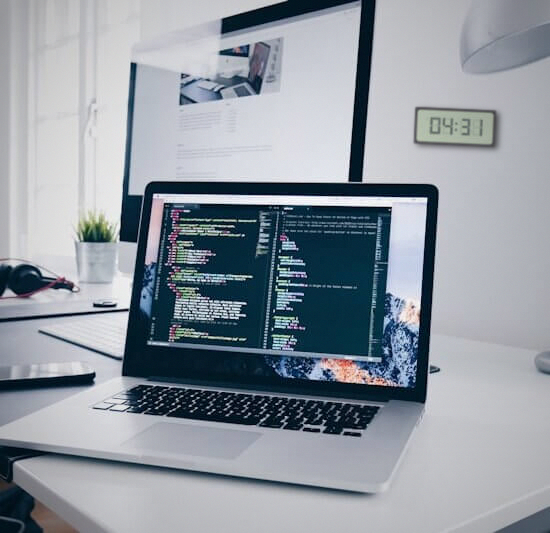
4:31
